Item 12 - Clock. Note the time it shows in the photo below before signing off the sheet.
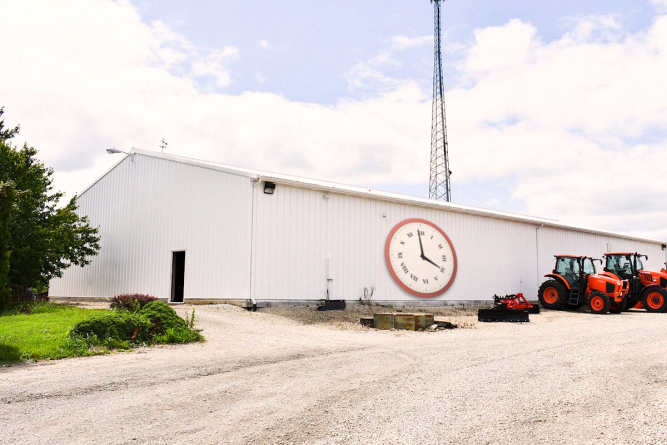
3:59
